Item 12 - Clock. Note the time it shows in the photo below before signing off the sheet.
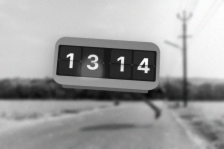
13:14
